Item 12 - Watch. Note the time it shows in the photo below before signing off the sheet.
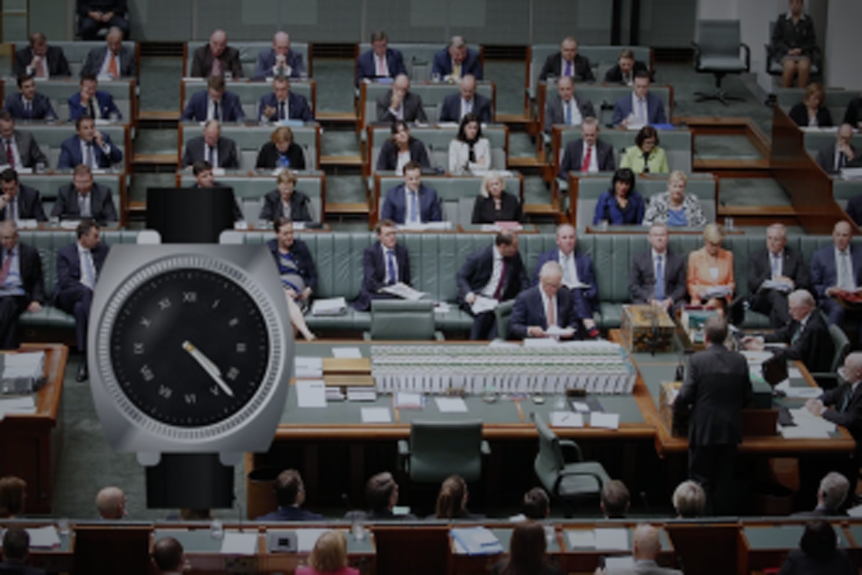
4:23
